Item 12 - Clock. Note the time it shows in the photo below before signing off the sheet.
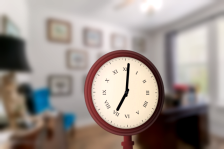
7:01
